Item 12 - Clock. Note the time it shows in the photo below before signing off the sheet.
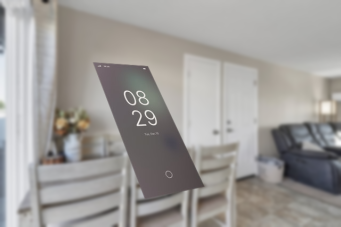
8:29
